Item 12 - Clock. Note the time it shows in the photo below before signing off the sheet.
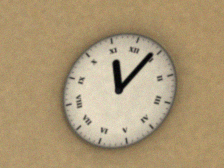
11:04
